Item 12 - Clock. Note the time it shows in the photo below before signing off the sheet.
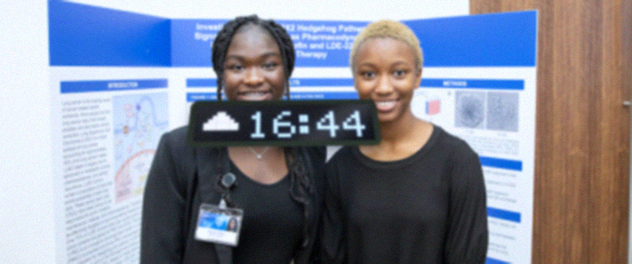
16:44
